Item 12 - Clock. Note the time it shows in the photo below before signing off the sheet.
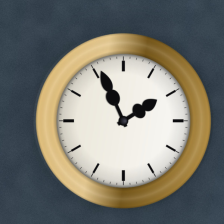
1:56
